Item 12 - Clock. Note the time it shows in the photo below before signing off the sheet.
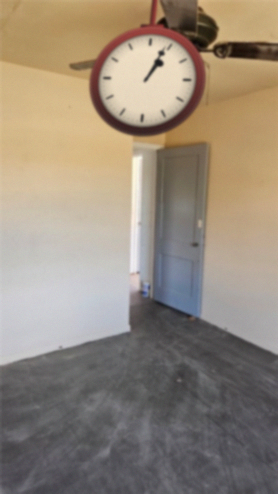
1:04
